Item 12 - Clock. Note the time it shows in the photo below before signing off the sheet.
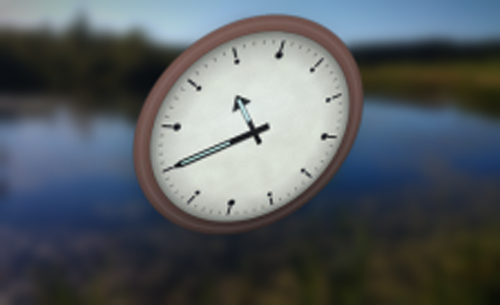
10:40
